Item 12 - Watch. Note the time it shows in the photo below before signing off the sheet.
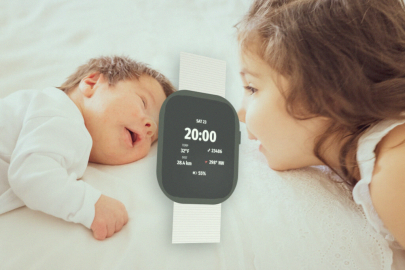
20:00
